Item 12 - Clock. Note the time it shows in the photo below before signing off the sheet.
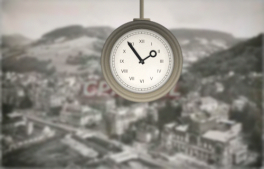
1:54
